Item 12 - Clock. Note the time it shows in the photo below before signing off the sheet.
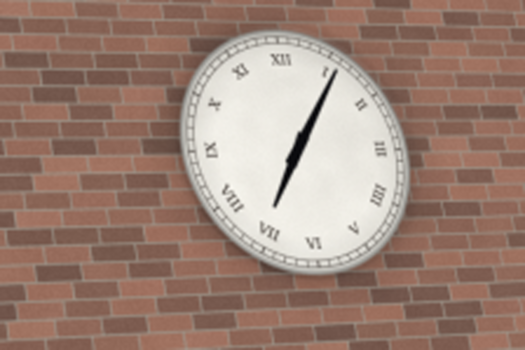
7:06
